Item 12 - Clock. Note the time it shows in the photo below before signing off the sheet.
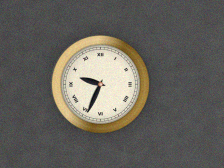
9:34
